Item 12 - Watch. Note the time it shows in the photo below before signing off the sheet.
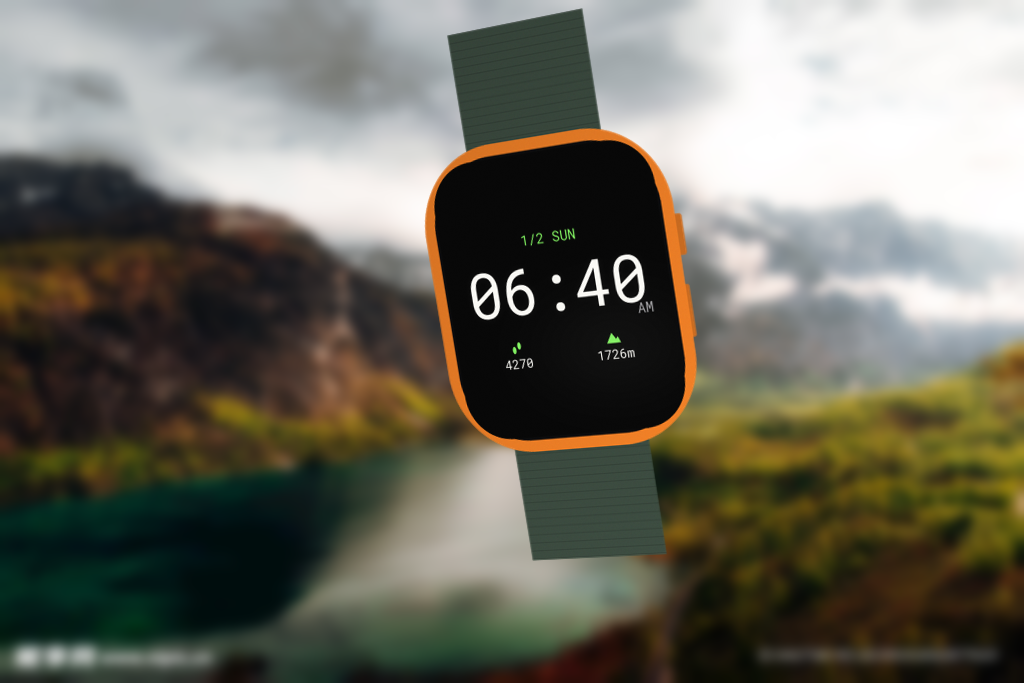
6:40
